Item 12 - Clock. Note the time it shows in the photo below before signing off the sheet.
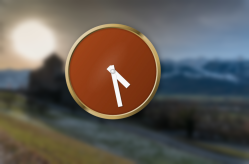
4:28
